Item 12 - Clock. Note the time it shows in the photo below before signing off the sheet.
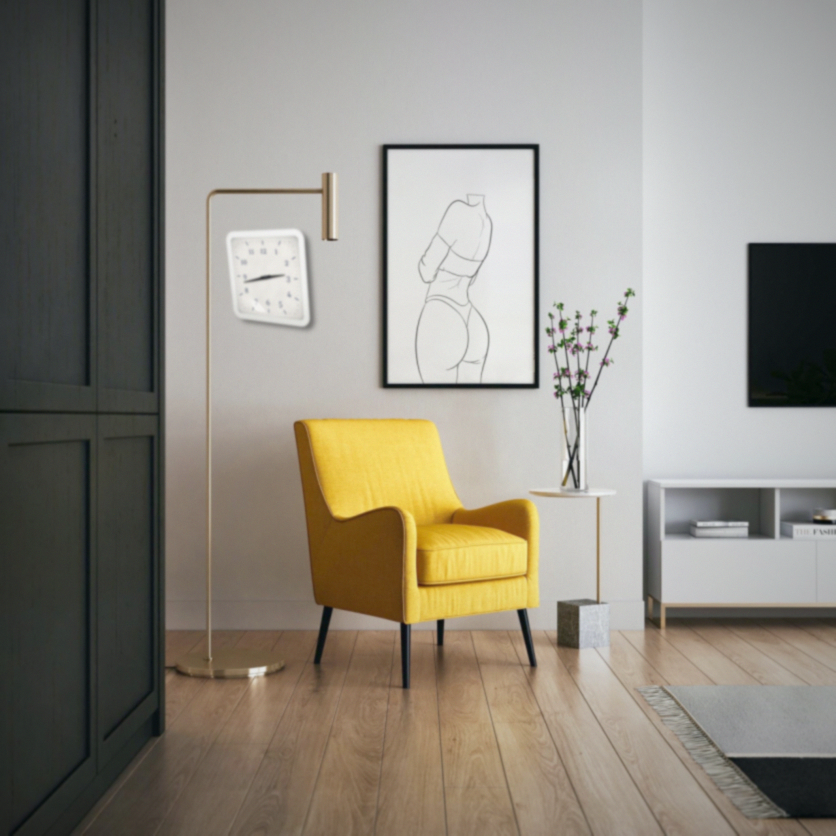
2:43
